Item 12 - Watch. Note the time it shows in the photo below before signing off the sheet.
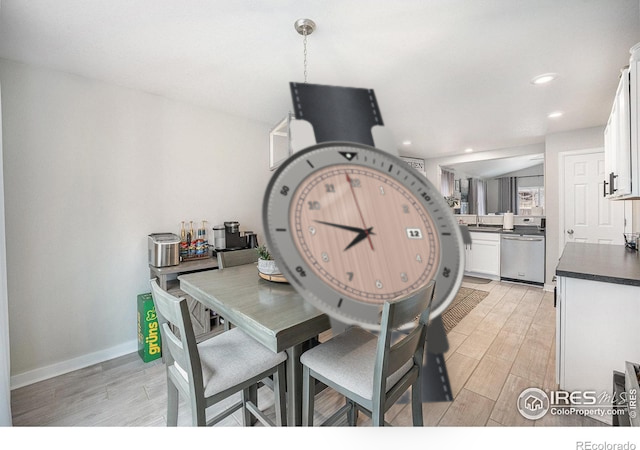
7:46:59
